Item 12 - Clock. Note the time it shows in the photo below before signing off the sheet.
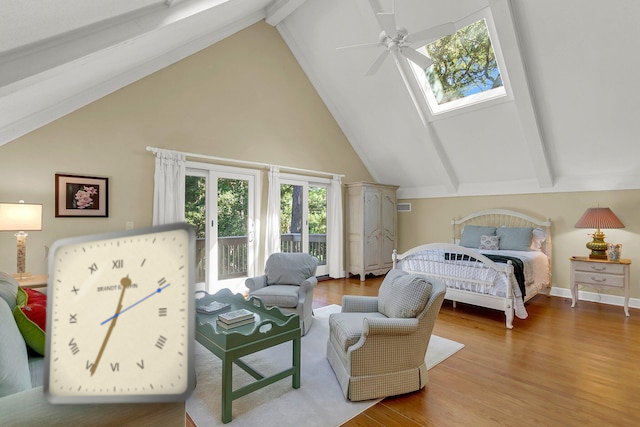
12:34:11
